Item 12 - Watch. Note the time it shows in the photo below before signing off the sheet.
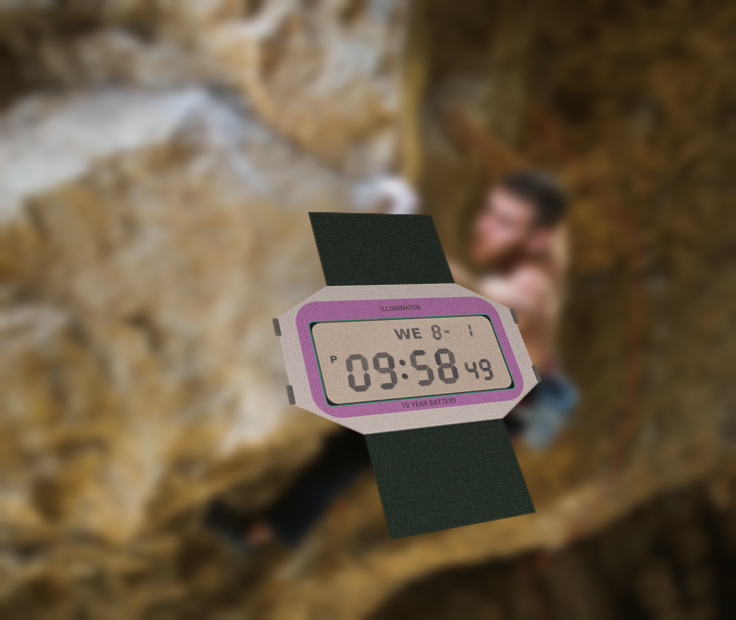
9:58:49
